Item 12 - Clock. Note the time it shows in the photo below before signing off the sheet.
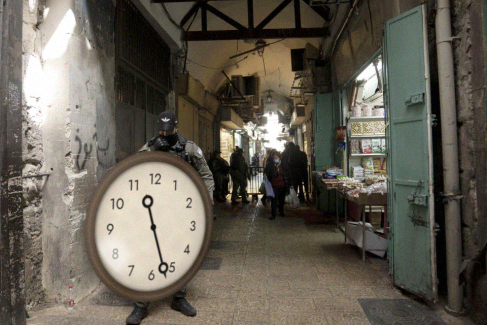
11:27
